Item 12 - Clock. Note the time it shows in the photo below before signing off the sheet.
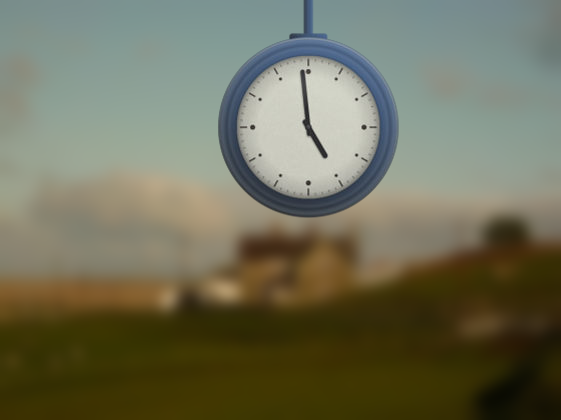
4:59
